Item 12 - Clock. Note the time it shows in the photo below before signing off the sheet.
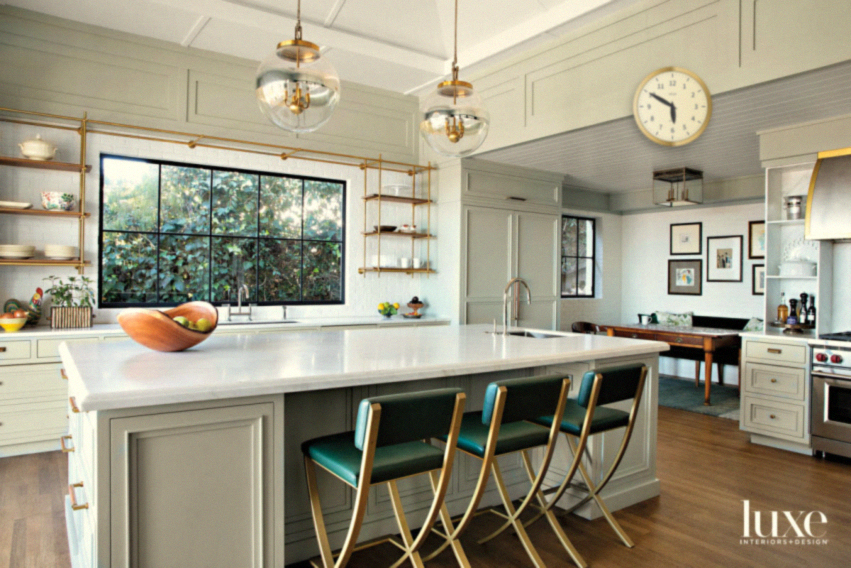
5:50
